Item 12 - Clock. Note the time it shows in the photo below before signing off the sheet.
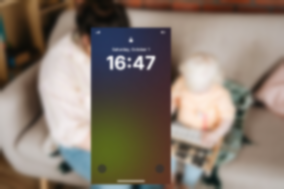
16:47
